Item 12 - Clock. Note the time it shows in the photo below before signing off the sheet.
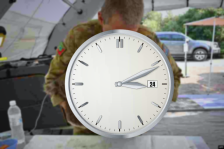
3:11
